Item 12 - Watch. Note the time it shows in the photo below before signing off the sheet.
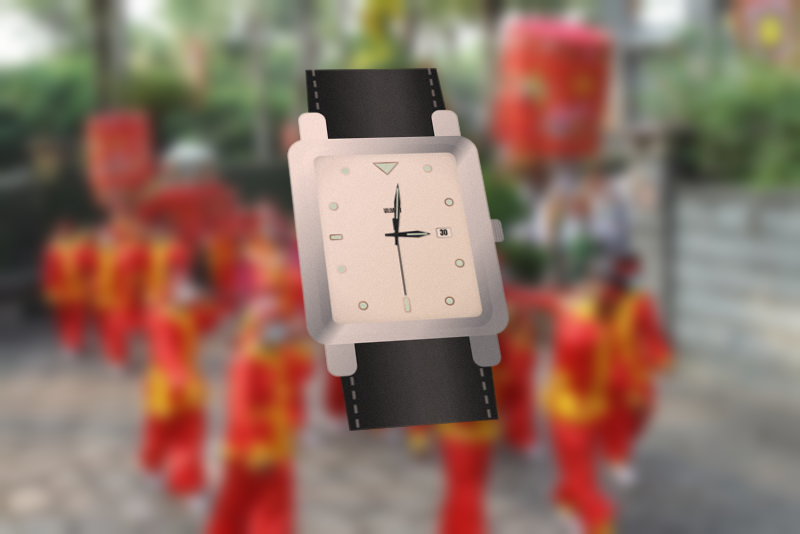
3:01:30
